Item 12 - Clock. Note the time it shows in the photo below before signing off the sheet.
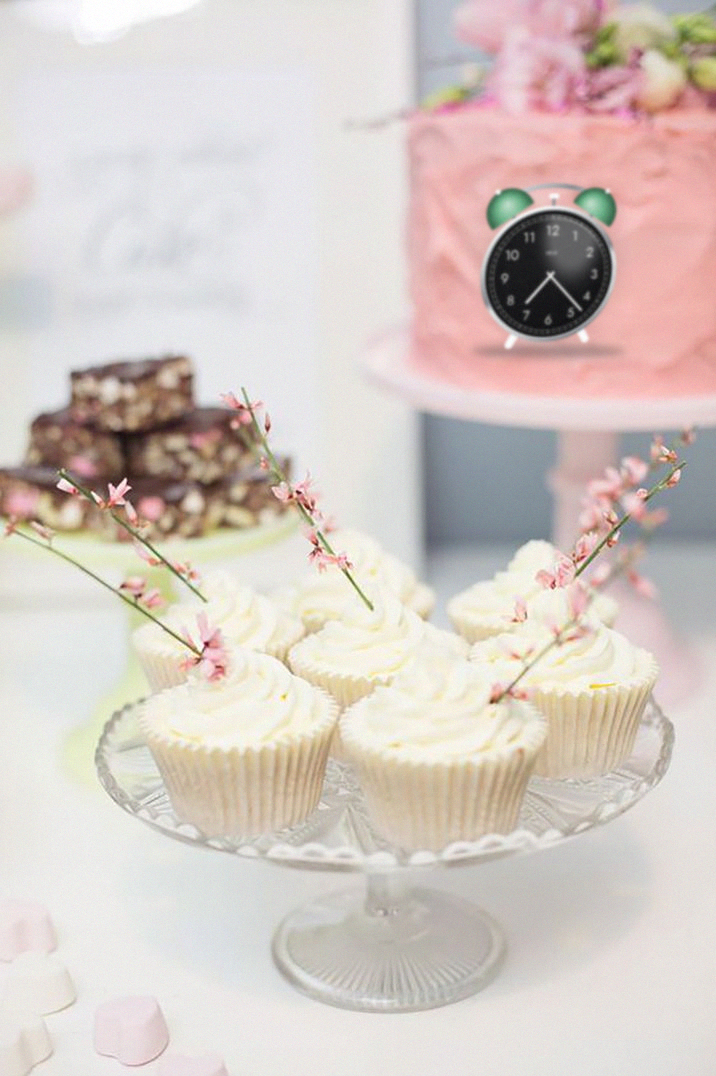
7:23
